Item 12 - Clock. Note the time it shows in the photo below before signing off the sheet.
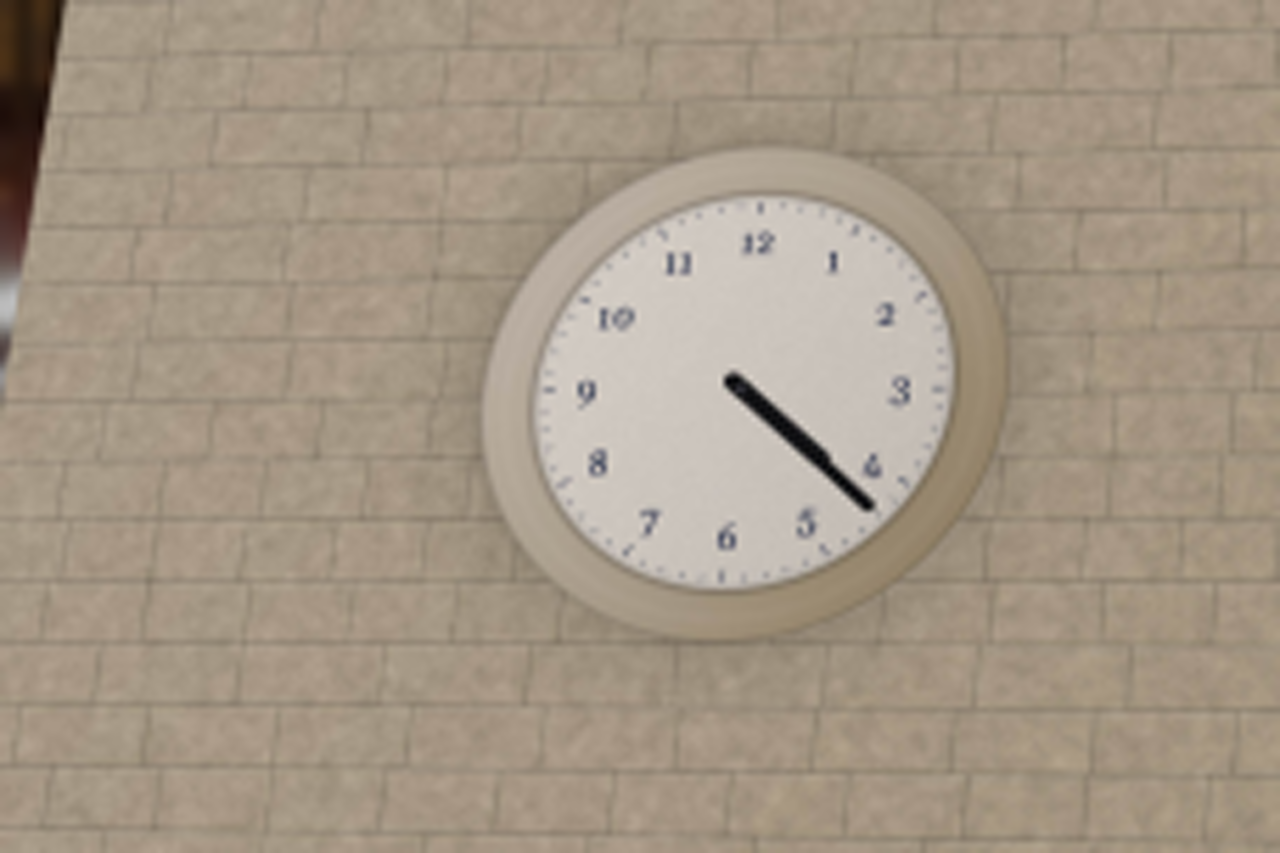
4:22
